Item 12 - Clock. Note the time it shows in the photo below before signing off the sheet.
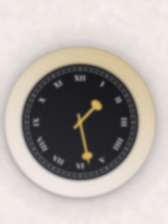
1:28
